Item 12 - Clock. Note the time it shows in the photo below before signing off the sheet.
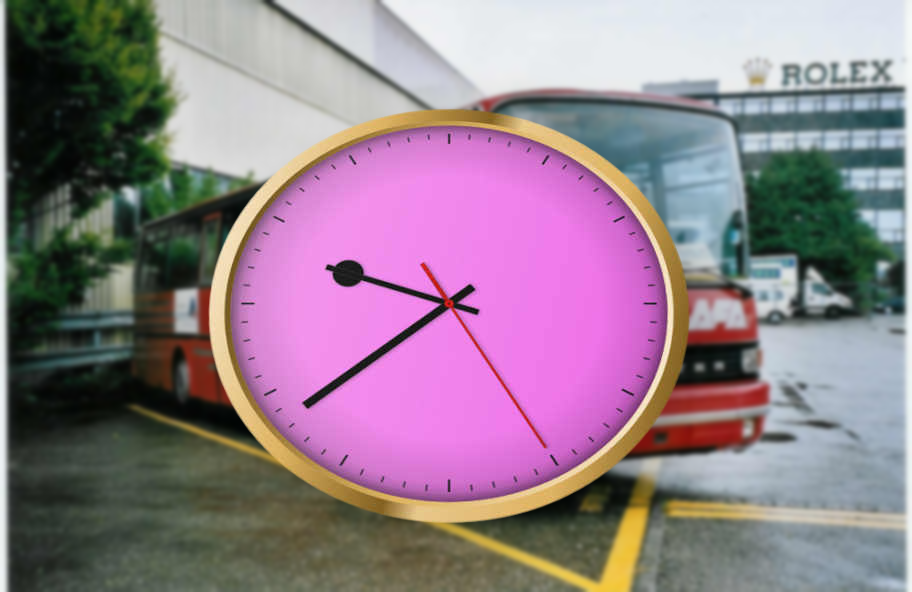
9:38:25
